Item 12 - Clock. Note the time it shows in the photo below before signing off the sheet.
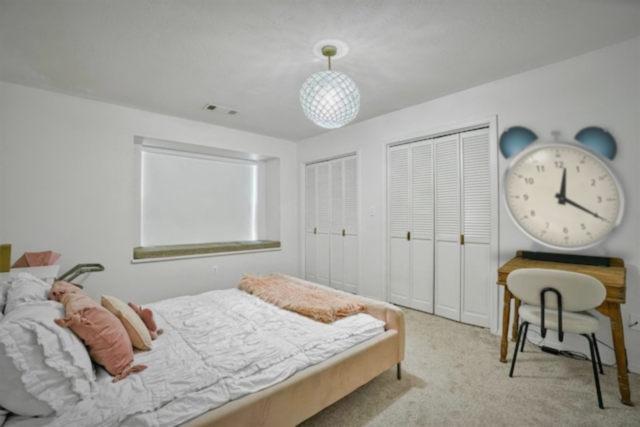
12:20
